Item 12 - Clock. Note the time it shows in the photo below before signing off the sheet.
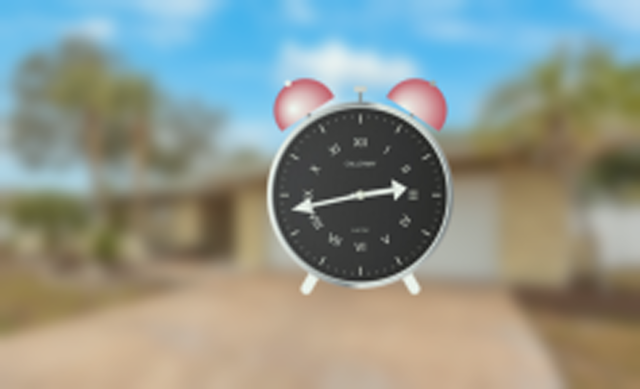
2:43
